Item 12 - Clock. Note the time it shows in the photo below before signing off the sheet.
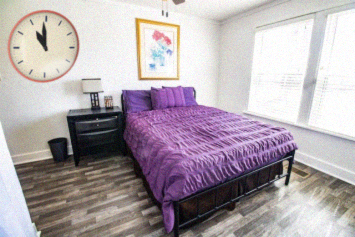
10:59
